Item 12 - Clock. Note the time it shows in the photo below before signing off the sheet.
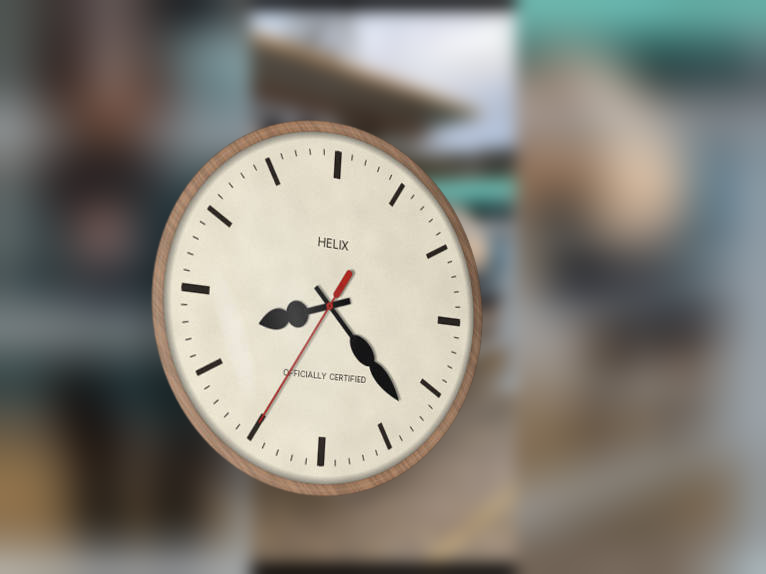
8:22:35
